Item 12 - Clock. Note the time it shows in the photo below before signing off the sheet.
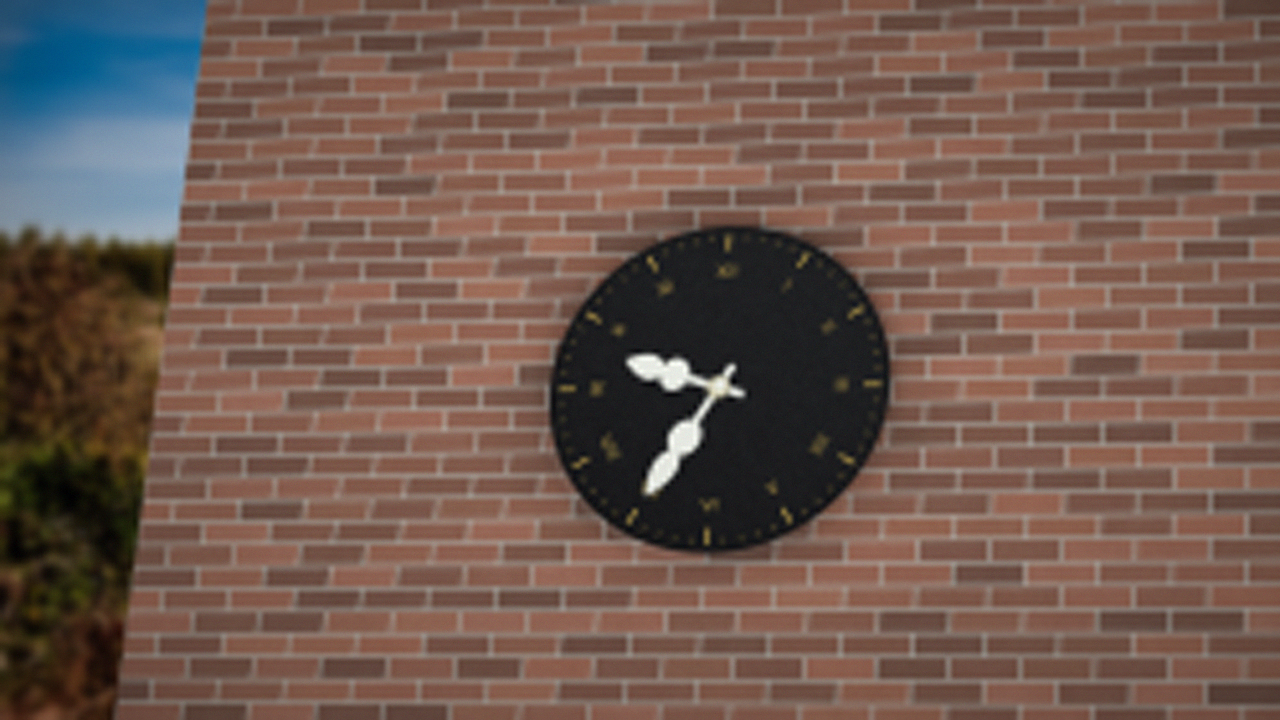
9:35
